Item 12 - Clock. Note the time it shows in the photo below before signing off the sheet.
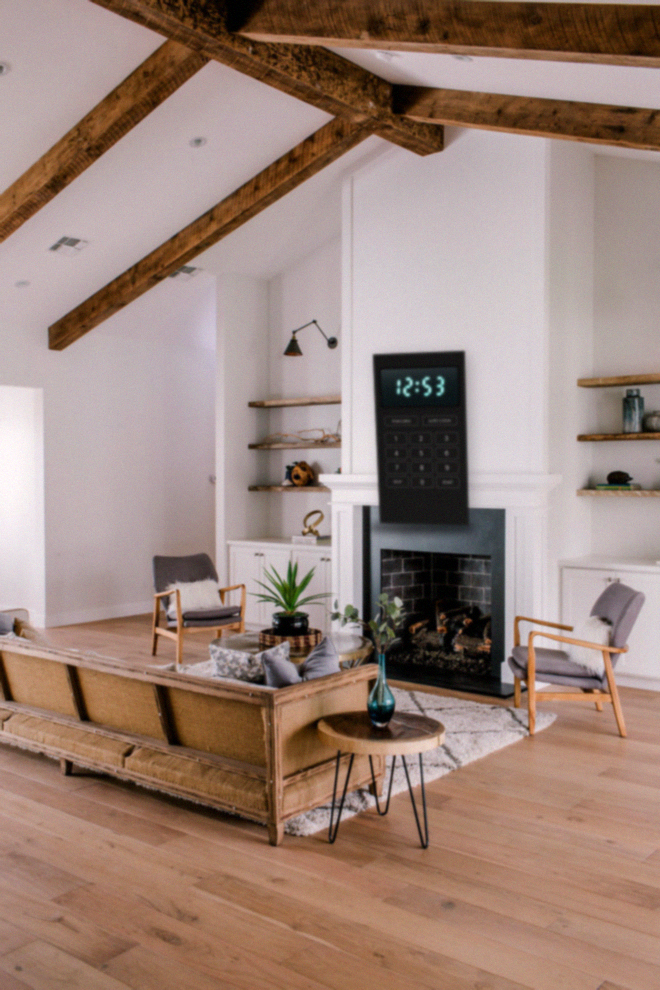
12:53
